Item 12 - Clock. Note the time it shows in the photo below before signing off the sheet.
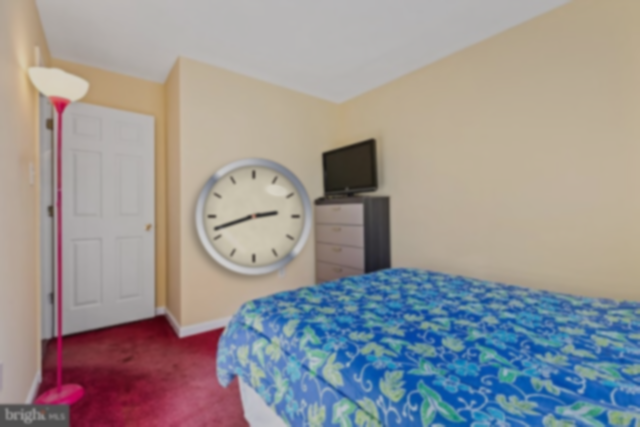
2:42
